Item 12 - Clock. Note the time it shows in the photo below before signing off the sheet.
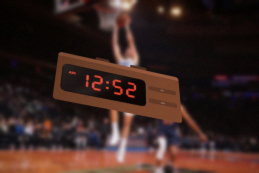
12:52
